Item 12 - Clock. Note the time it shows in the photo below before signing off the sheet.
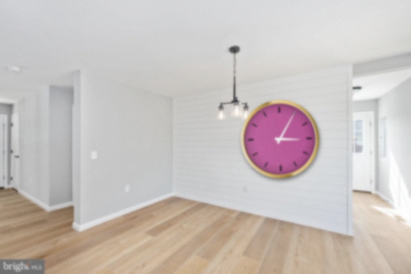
3:05
